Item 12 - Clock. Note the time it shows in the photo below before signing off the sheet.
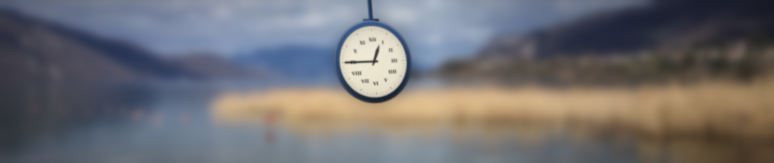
12:45
